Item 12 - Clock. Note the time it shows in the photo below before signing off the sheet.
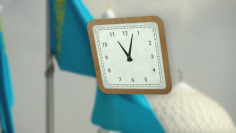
11:03
